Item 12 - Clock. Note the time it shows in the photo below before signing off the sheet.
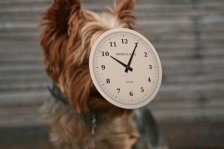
10:05
